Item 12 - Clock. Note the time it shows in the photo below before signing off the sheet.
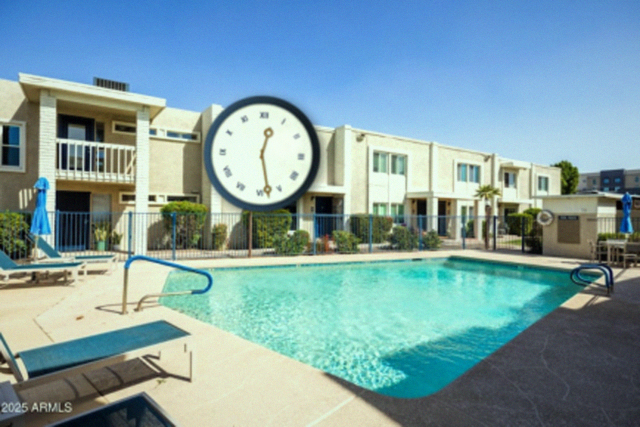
12:28
